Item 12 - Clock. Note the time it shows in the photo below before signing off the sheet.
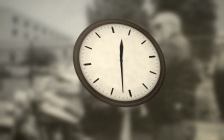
12:32
